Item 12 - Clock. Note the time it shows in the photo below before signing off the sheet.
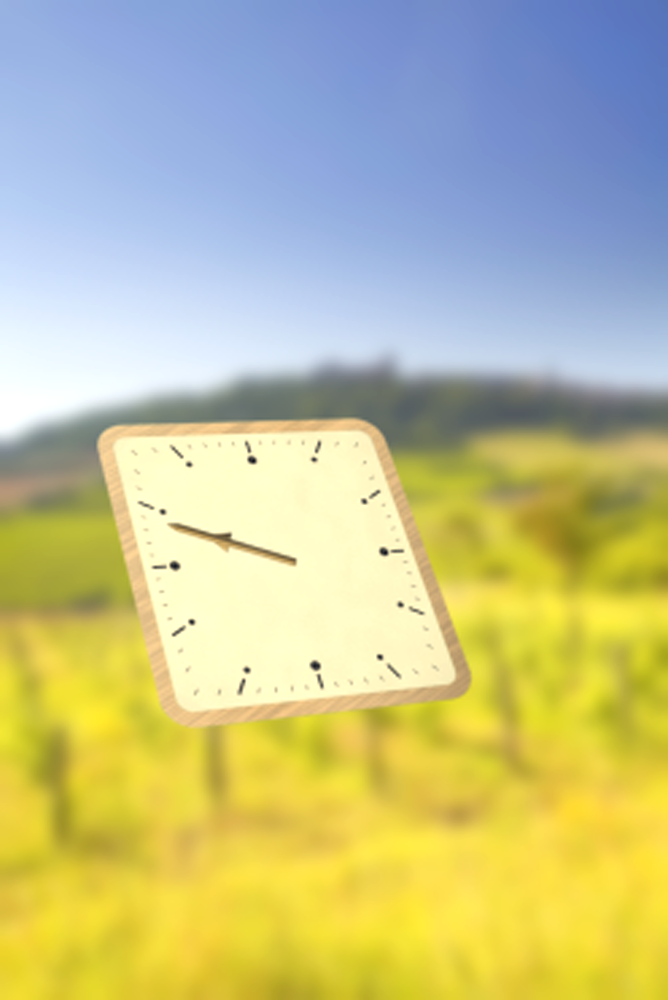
9:49
